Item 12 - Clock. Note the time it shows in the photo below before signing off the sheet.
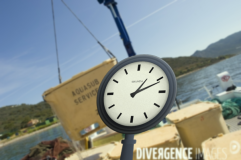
1:11
